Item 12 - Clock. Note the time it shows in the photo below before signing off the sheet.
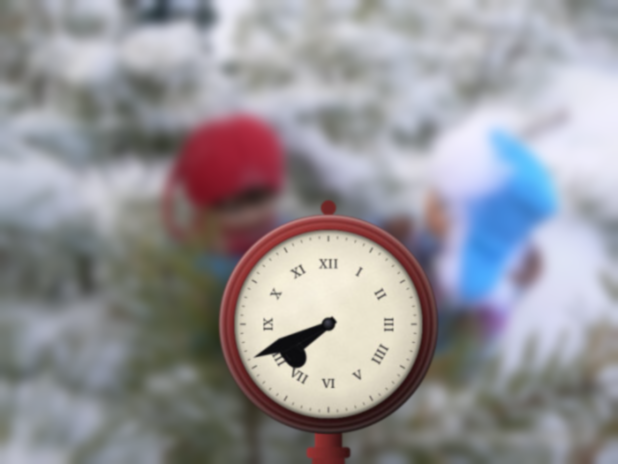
7:41
